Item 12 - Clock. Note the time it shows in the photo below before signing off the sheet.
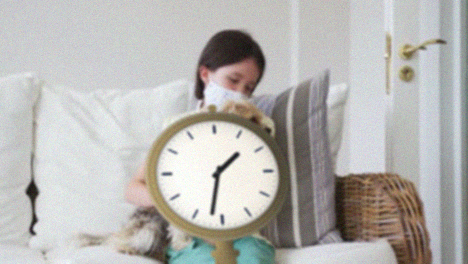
1:32
